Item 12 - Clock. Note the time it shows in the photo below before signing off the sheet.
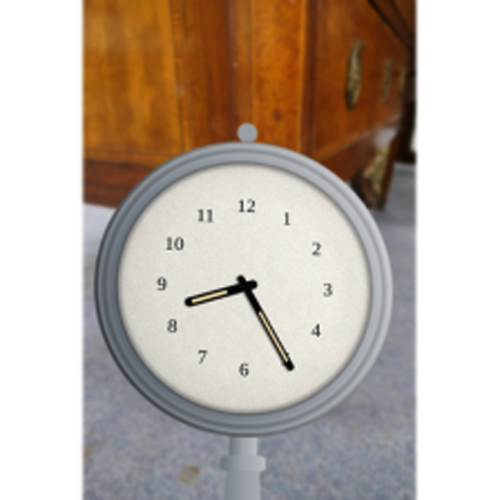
8:25
